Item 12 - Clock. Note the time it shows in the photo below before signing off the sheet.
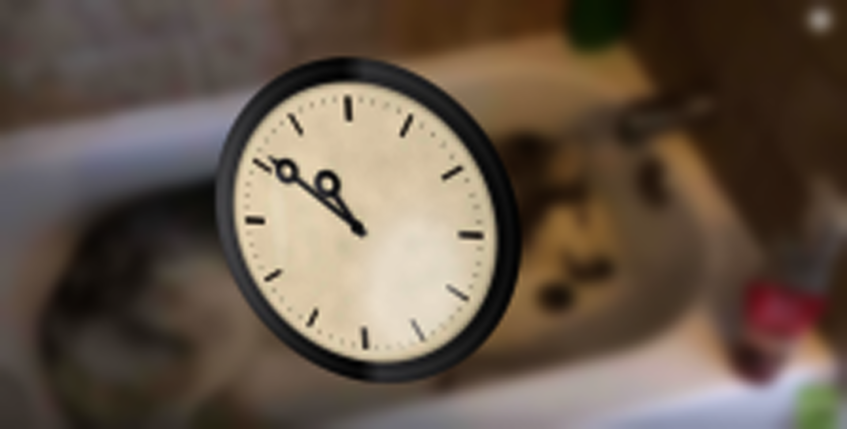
10:51
